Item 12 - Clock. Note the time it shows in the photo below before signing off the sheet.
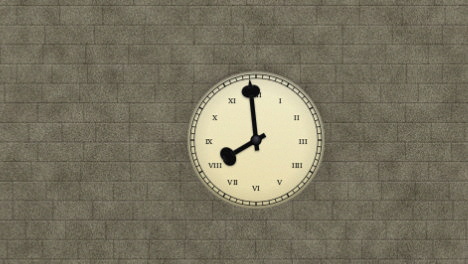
7:59
